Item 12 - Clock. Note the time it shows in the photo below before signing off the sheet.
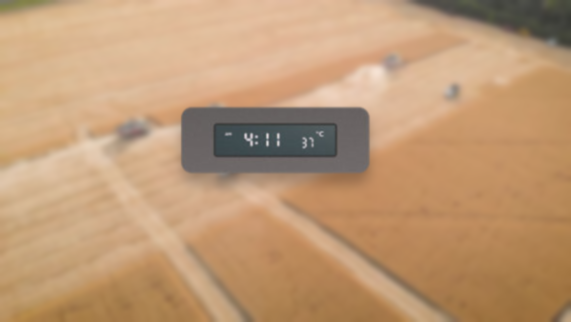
4:11
